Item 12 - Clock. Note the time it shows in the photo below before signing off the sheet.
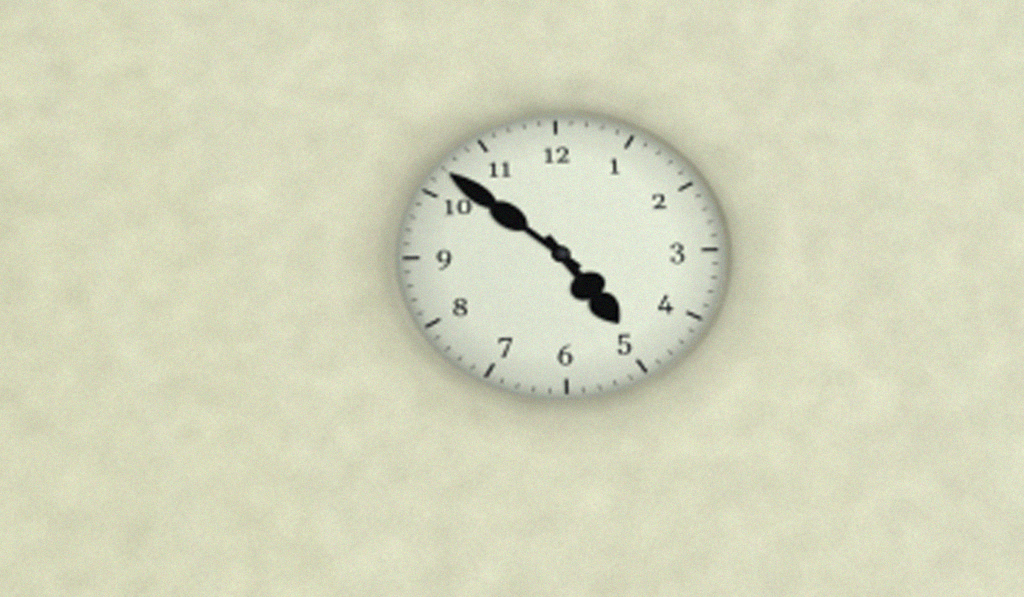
4:52
